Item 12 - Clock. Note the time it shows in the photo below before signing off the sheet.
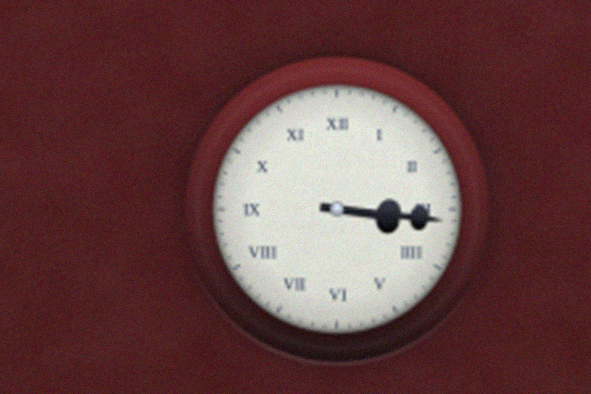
3:16
